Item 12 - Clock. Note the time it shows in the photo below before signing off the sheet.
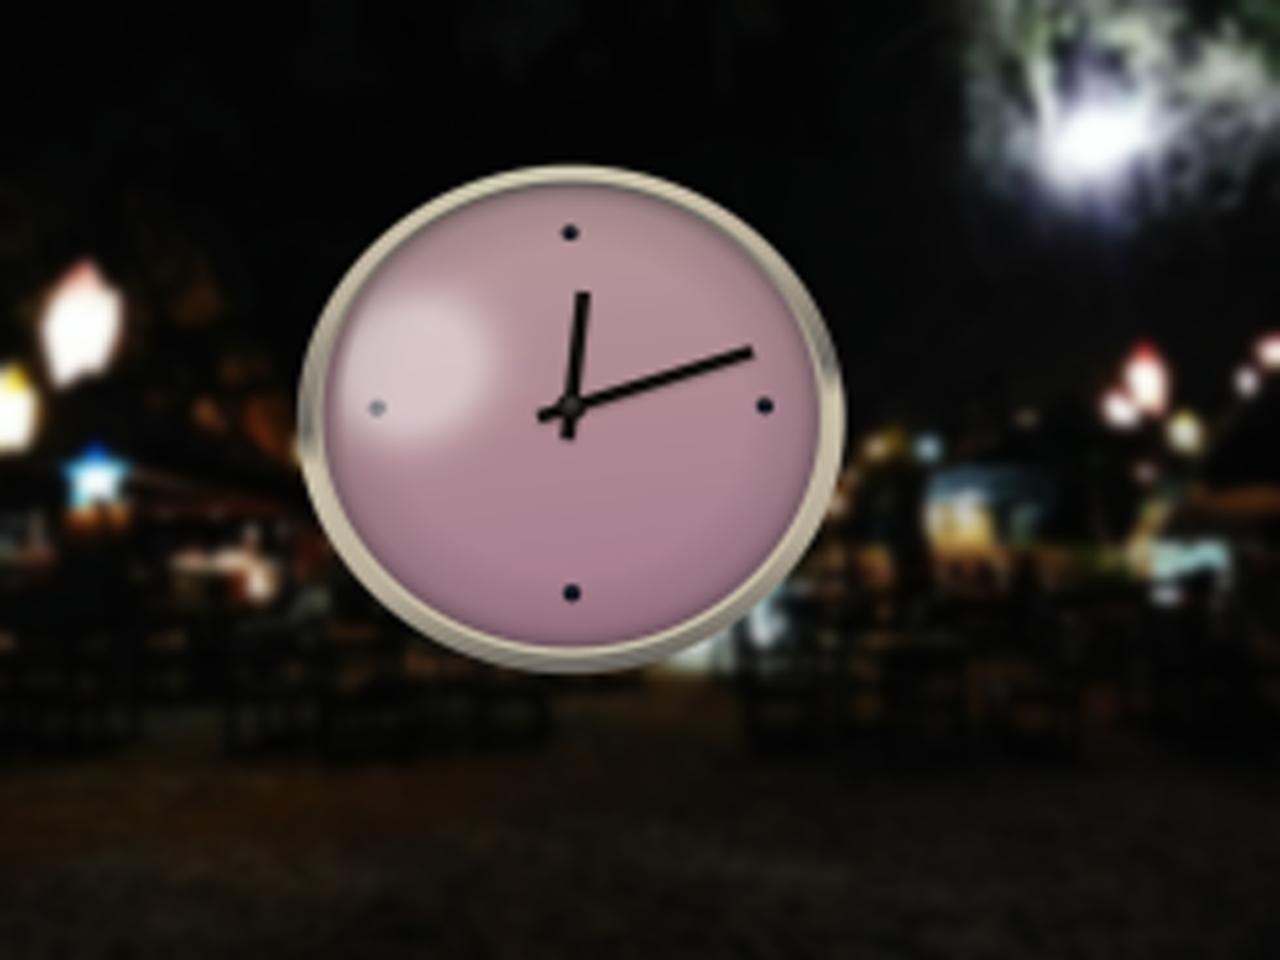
12:12
